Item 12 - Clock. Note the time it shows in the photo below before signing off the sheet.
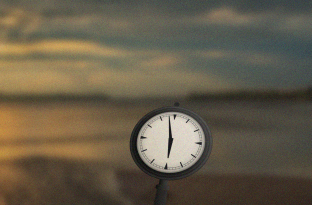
5:58
